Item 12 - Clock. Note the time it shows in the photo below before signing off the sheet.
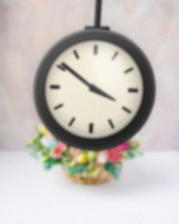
3:51
